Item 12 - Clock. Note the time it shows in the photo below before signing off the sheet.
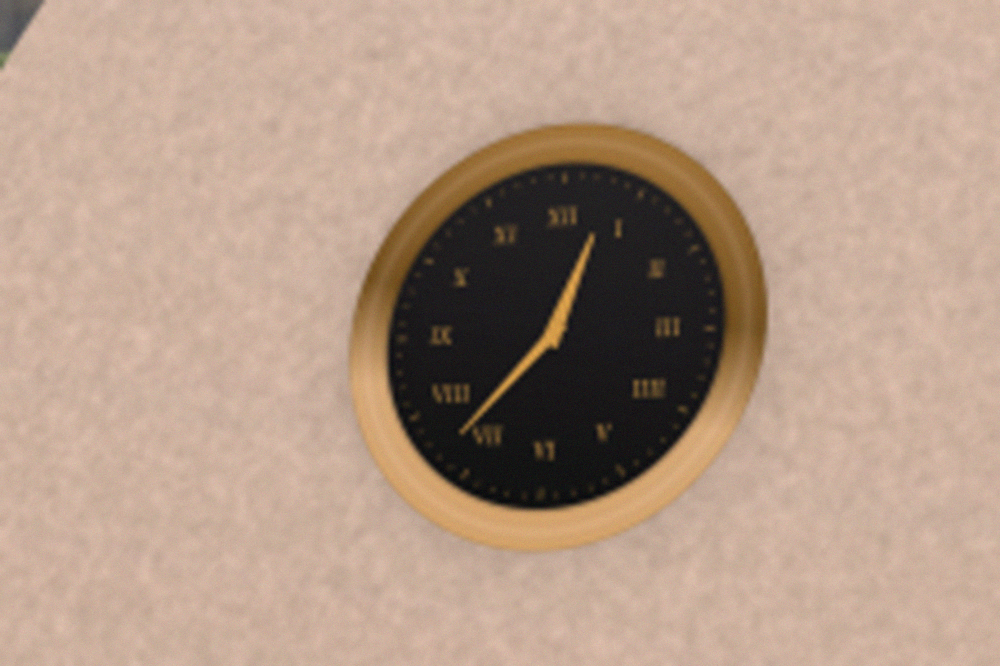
12:37
